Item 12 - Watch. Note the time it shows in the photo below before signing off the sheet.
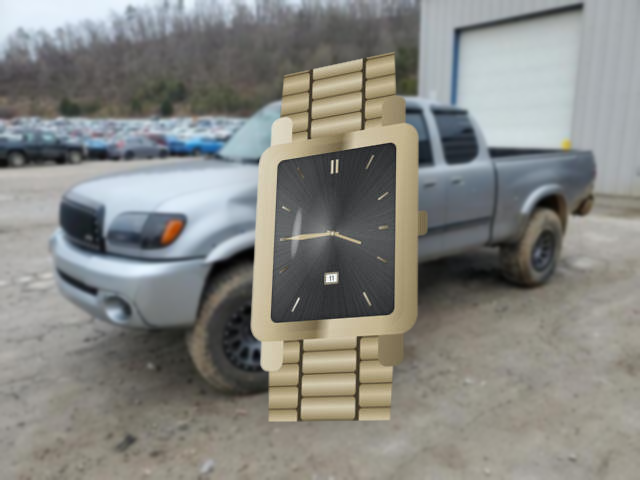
3:45
